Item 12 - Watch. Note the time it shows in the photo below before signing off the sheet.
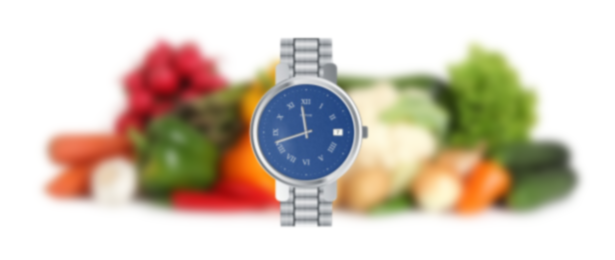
11:42
